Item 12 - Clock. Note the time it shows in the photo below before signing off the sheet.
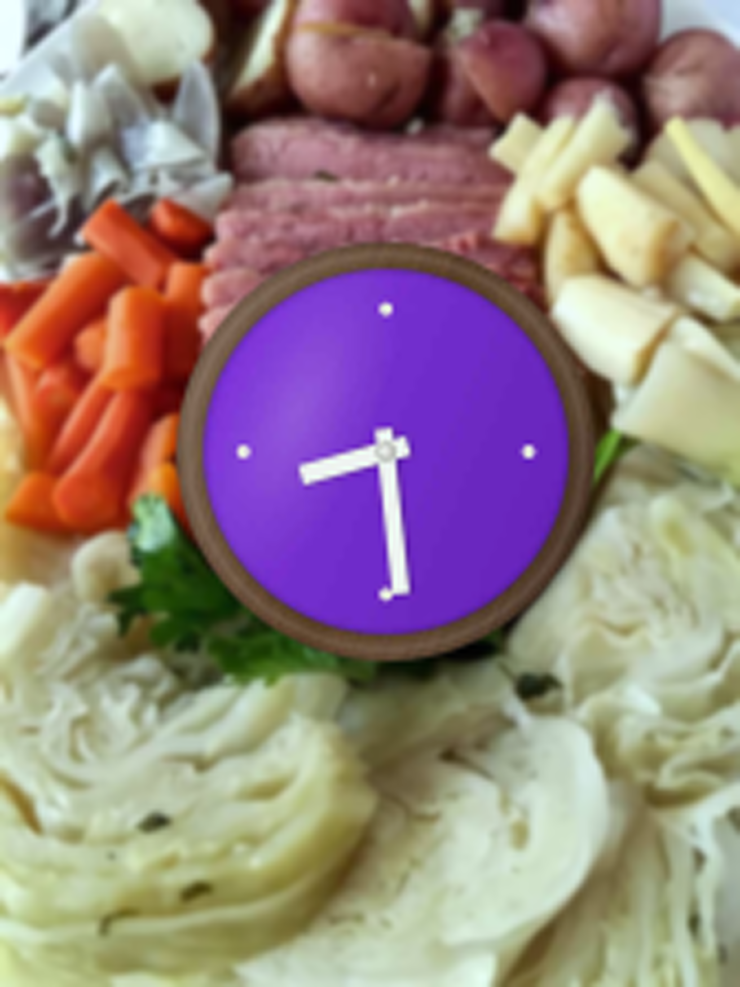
8:29
